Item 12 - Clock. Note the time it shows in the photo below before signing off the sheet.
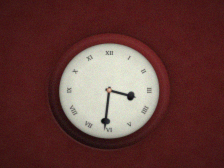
3:31
